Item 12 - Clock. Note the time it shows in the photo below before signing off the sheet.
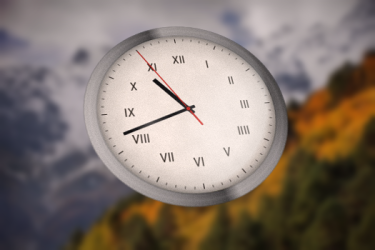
10:41:55
